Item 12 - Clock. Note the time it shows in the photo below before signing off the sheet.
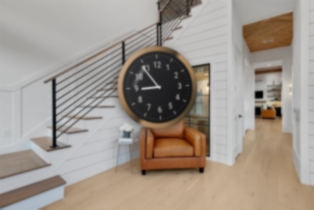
8:54
